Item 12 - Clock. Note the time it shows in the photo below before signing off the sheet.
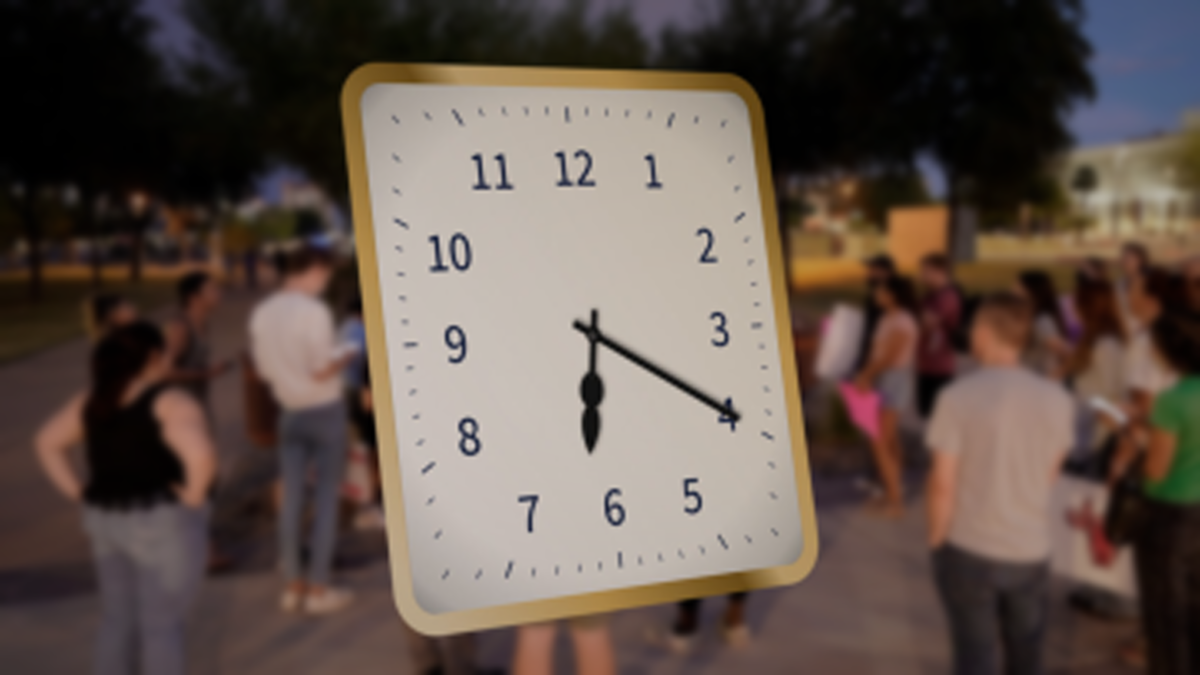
6:20
